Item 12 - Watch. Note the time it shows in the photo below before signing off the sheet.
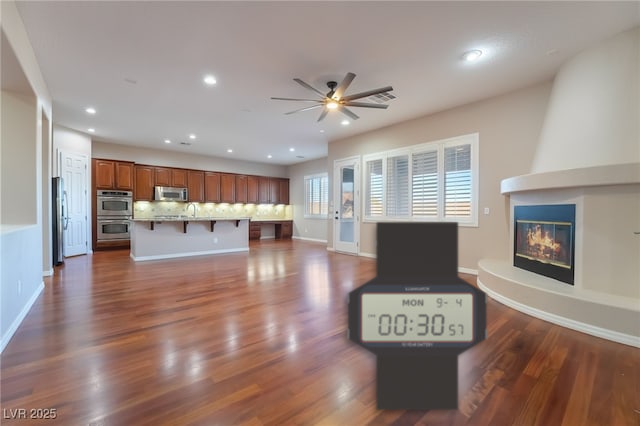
0:30:57
